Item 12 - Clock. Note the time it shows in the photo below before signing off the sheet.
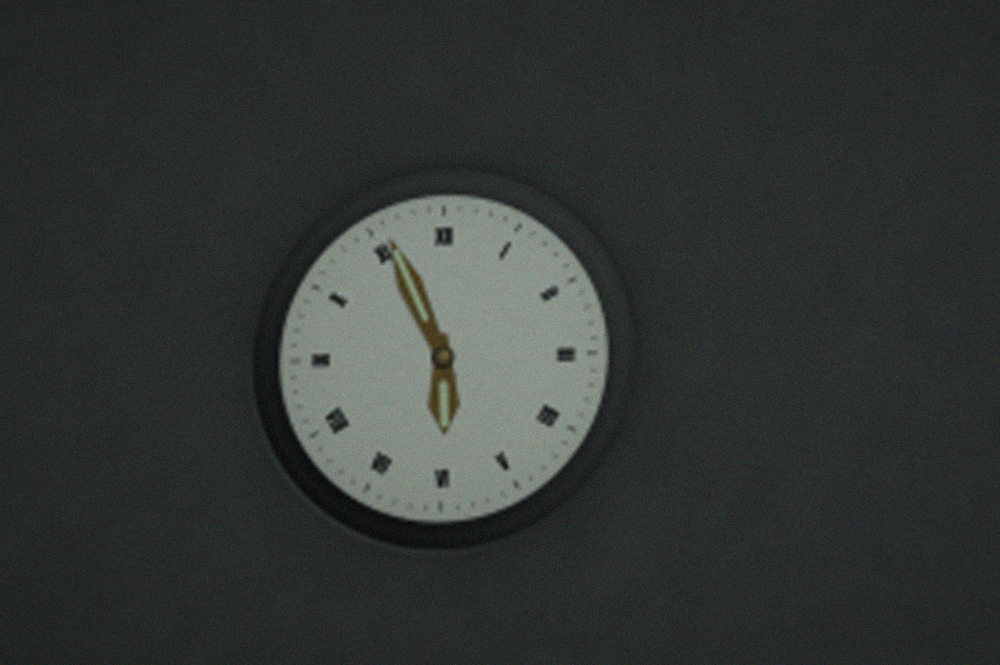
5:56
